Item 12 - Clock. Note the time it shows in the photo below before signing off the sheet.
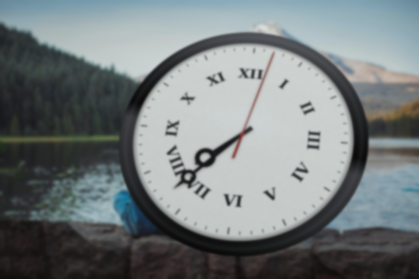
7:37:02
